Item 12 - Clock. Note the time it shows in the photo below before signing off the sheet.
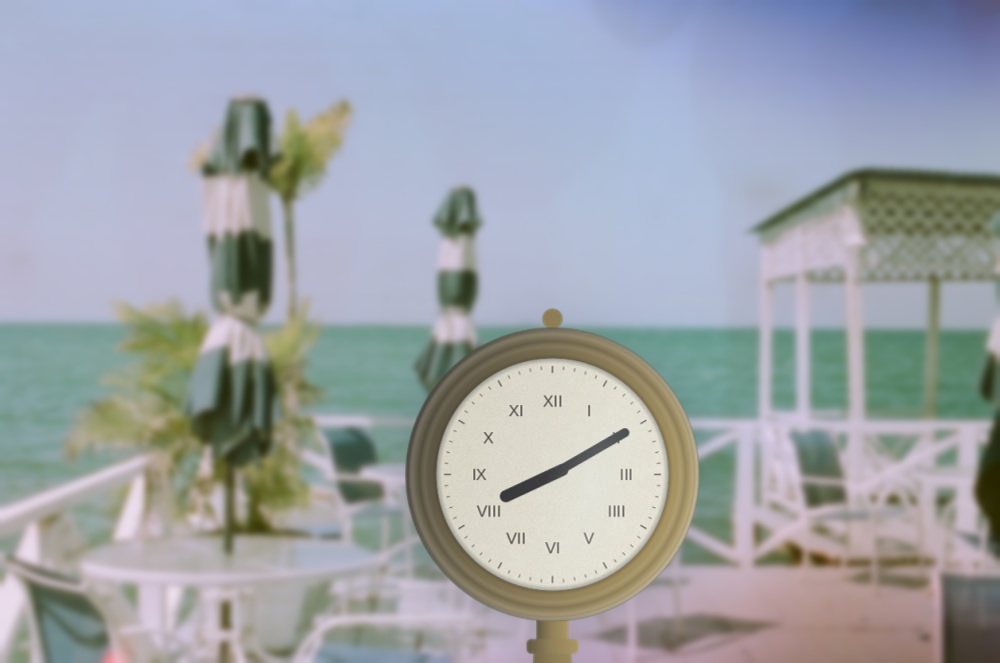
8:10
